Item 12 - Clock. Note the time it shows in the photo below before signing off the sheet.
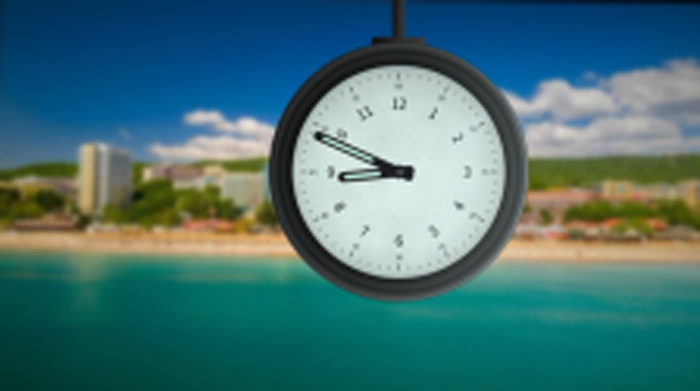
8:49
